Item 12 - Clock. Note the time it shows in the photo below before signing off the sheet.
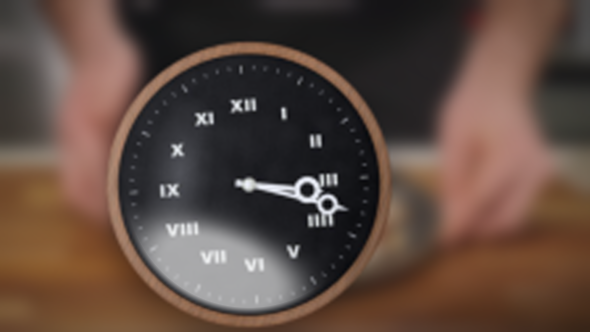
3:18
